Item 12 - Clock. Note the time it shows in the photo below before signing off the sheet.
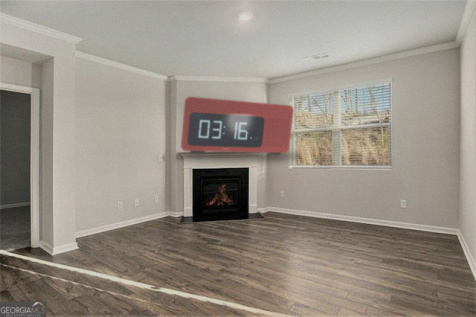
3:16
